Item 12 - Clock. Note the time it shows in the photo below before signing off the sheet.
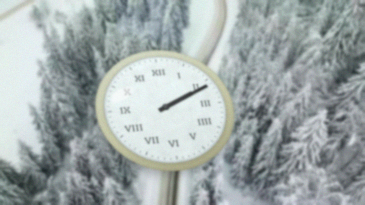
2:11
